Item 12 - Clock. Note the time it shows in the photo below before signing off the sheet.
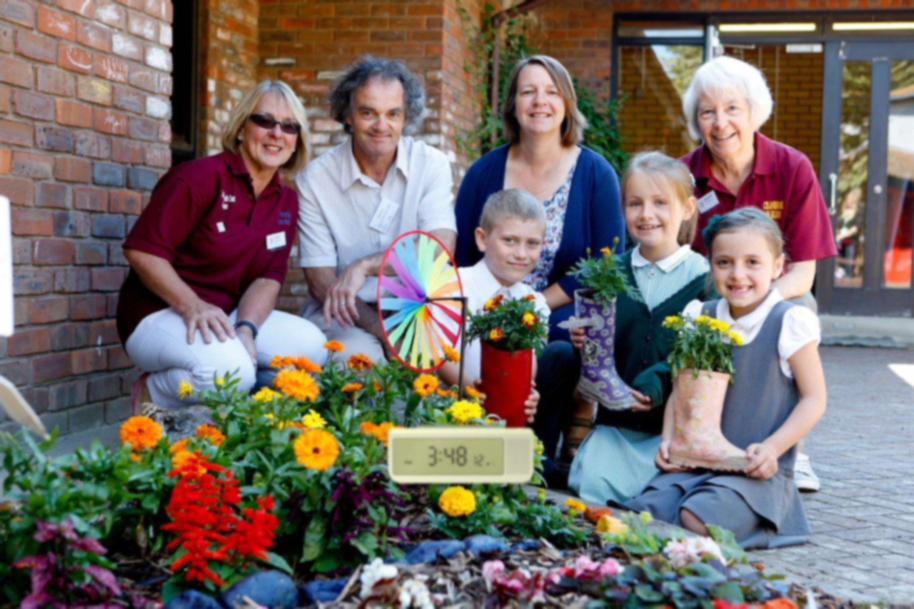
3:48
